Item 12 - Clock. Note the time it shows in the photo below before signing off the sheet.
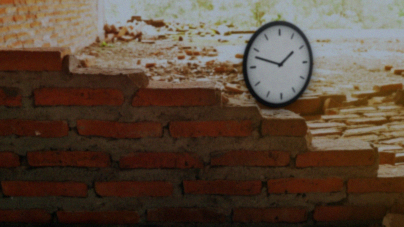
1:48
